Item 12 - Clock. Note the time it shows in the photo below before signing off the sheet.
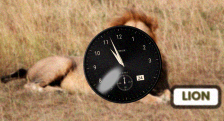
10:57
